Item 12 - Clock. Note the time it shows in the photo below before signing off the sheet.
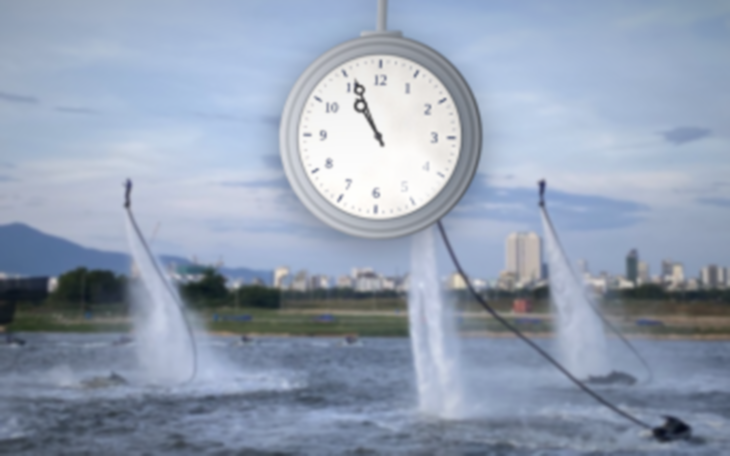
10:56
